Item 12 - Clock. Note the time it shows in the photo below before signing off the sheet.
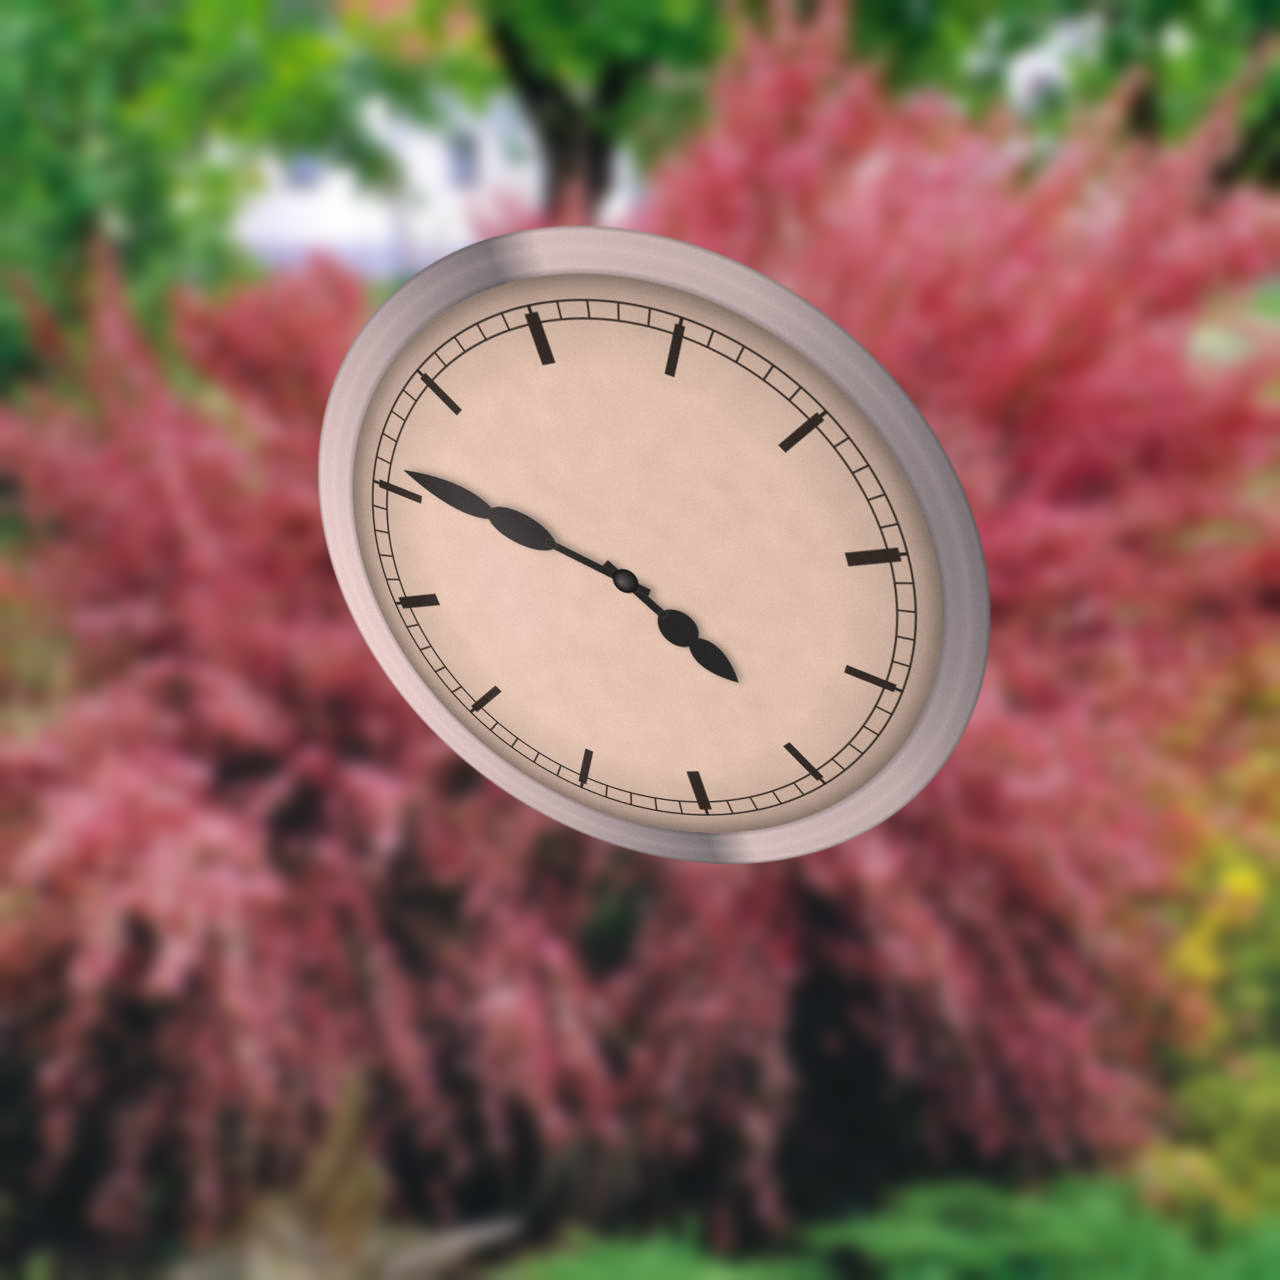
4:51
